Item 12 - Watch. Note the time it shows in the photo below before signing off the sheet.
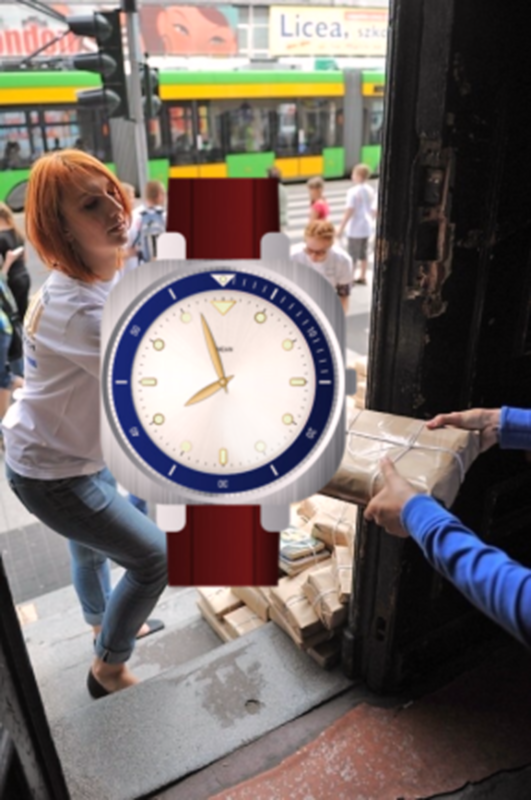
7:57
